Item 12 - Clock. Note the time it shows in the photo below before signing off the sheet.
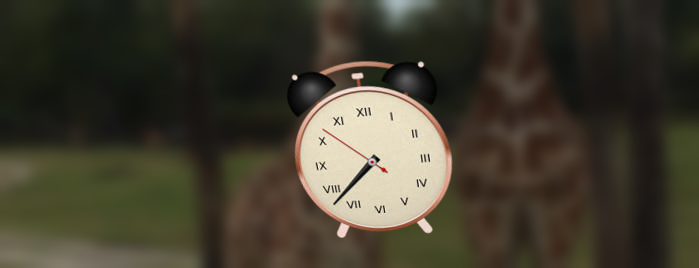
7:37:52
